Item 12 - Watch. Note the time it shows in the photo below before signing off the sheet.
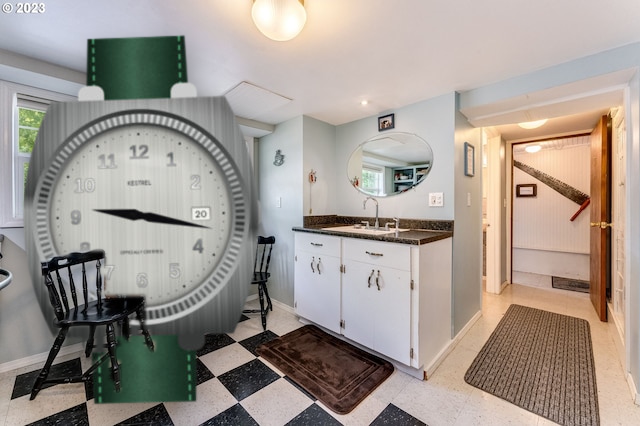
9:17
